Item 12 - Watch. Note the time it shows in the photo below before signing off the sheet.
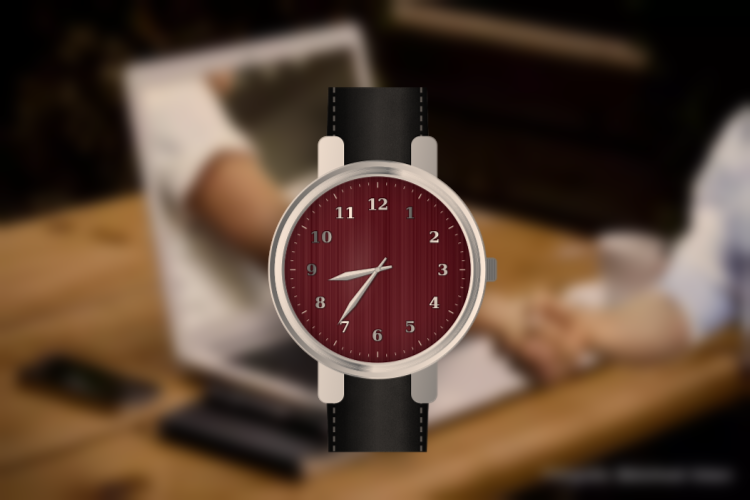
8:36
